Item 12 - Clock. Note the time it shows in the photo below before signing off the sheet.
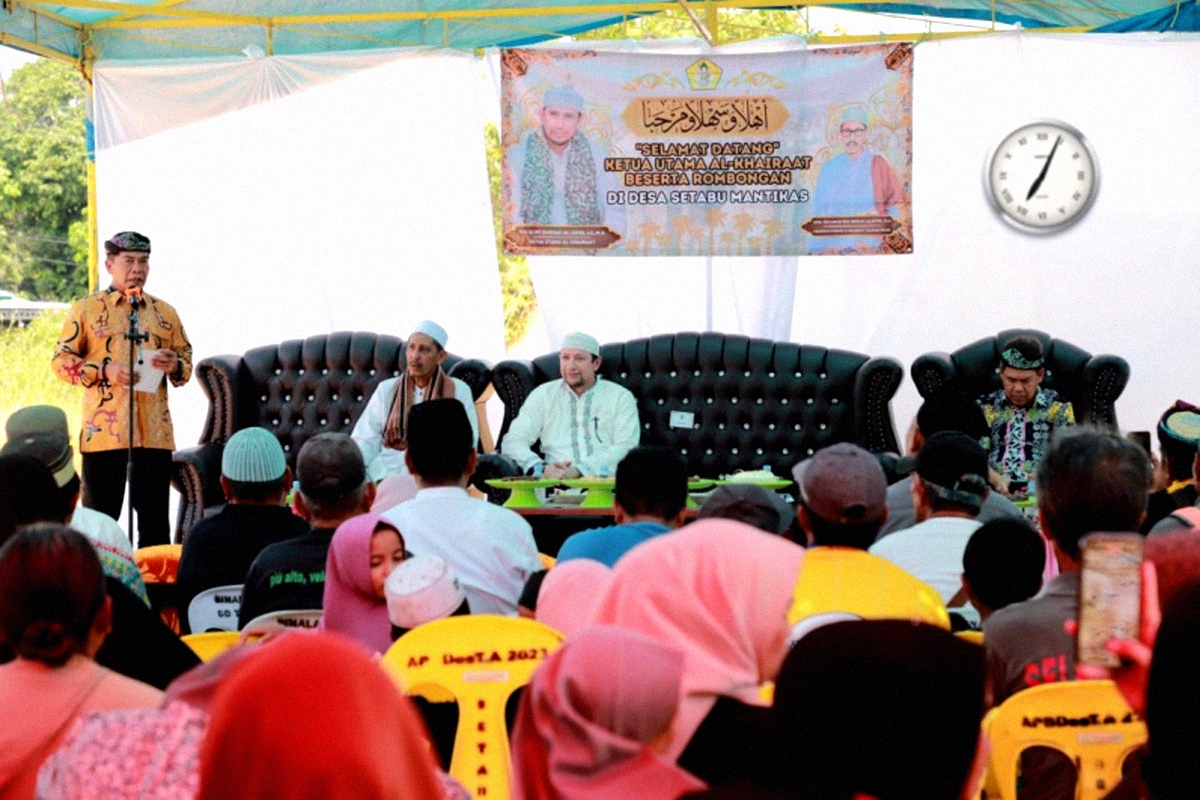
7:04
